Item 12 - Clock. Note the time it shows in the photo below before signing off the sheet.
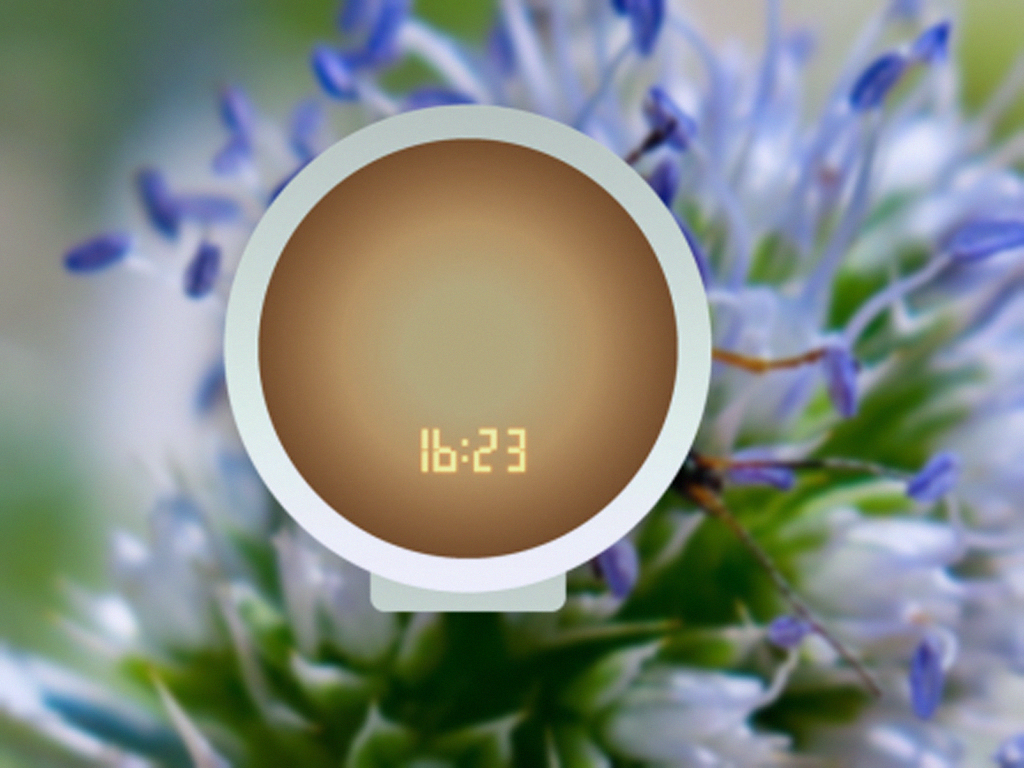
16:23
